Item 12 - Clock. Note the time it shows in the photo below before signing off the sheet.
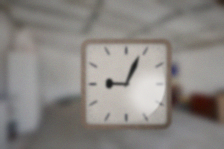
9:04
